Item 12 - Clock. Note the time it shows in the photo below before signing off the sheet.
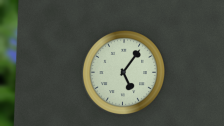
5:06
